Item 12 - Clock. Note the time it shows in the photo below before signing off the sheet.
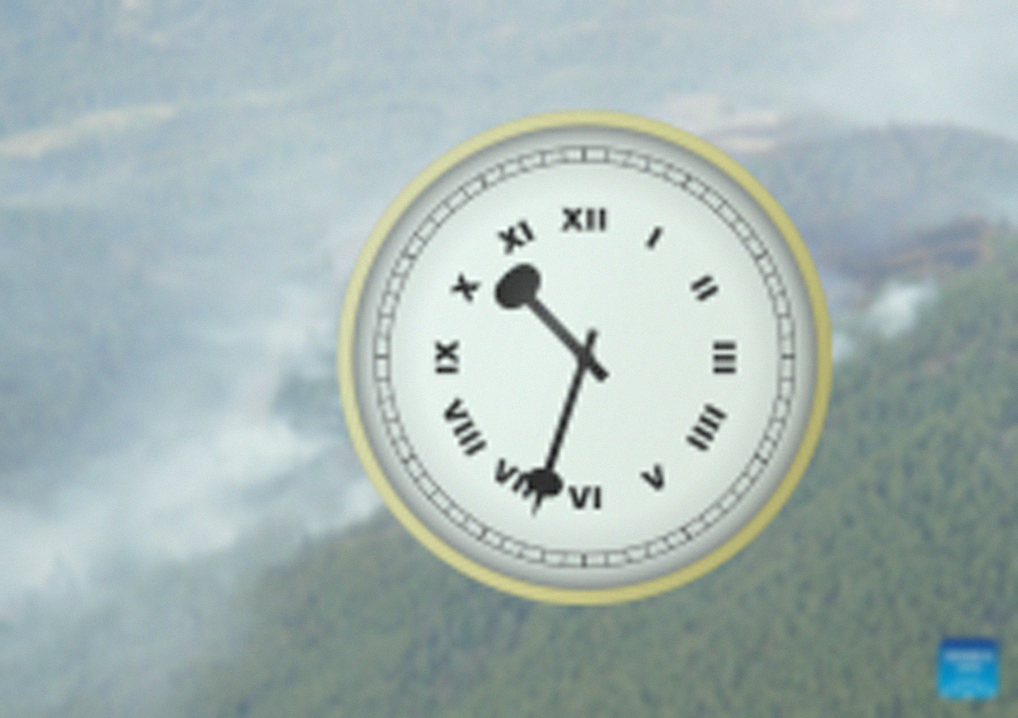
10:33
